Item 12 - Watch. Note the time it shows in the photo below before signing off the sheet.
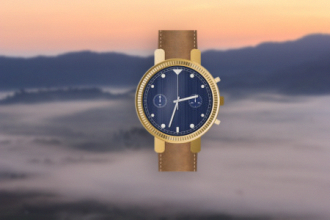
2:33
